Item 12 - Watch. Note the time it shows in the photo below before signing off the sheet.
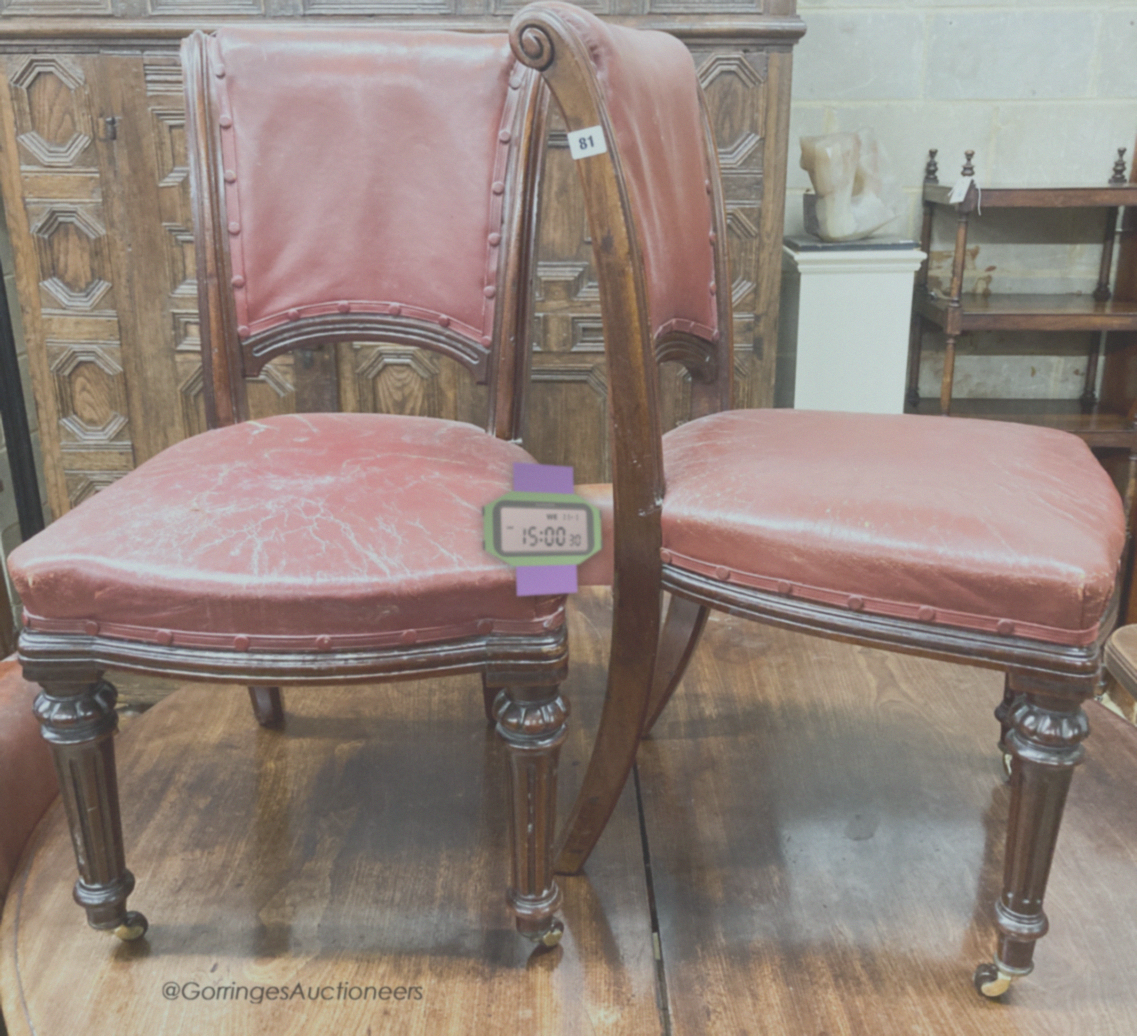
15:00:30
